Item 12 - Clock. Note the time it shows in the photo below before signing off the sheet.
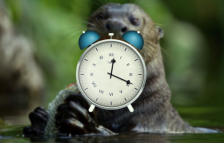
12:19
